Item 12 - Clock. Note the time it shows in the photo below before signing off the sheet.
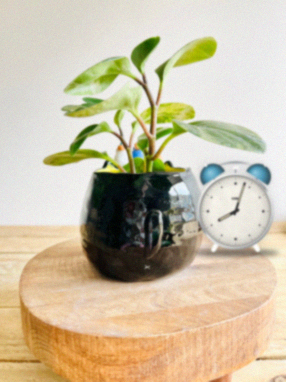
8:03
